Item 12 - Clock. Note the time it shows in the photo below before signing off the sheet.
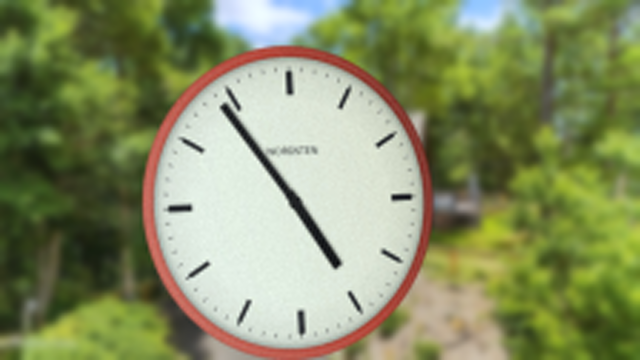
4:54
